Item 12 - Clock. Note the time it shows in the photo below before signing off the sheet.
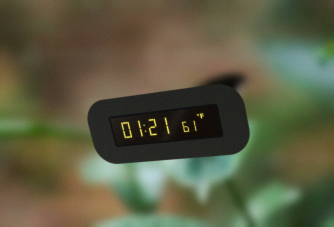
1:21
